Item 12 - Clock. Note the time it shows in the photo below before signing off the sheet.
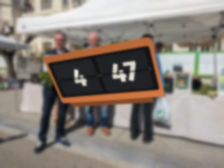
4:47
